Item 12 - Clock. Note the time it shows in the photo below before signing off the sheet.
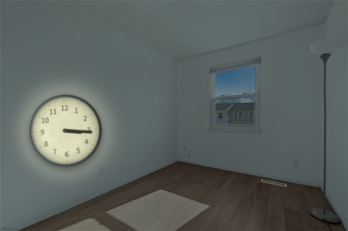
3:16
